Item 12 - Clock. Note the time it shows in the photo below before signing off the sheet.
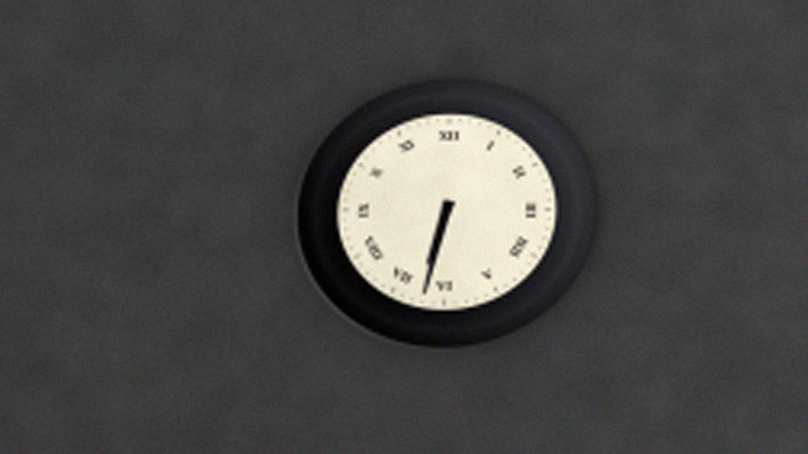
6:32
